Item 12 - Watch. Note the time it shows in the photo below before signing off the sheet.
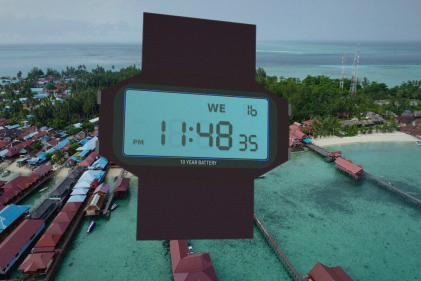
11:48:35
